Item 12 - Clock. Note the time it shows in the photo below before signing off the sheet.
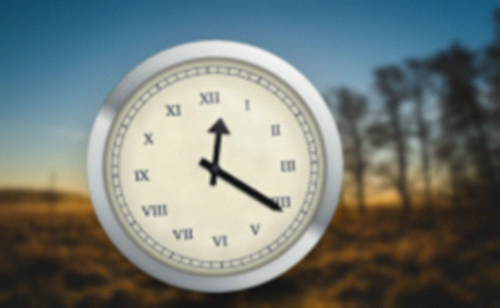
12:21
